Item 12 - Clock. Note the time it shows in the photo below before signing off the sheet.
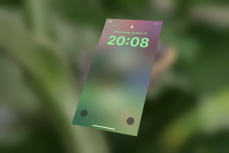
20:08
